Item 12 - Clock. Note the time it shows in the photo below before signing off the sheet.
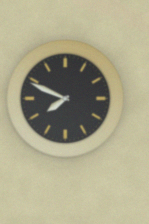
7:49
